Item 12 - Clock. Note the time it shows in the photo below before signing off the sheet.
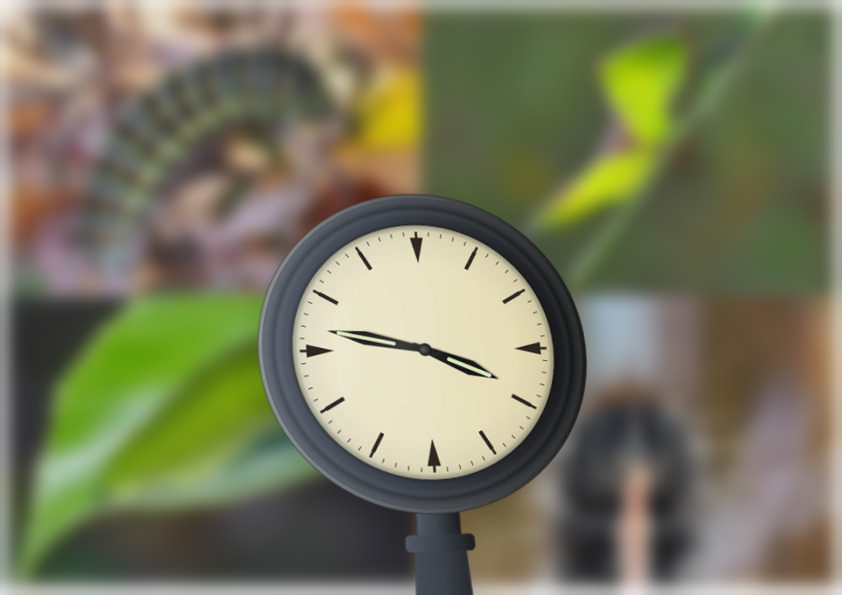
3:47
